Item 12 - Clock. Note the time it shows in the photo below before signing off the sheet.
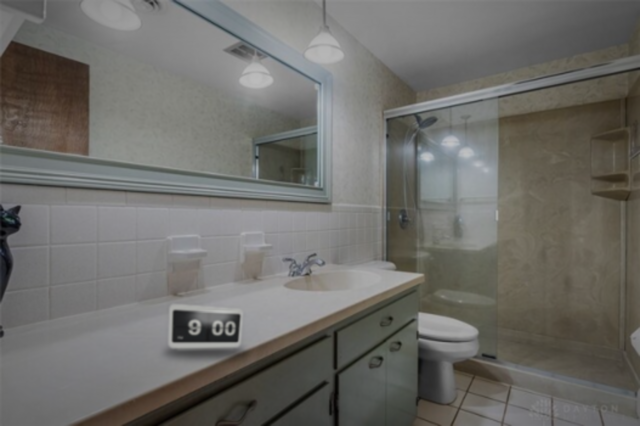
9:00
